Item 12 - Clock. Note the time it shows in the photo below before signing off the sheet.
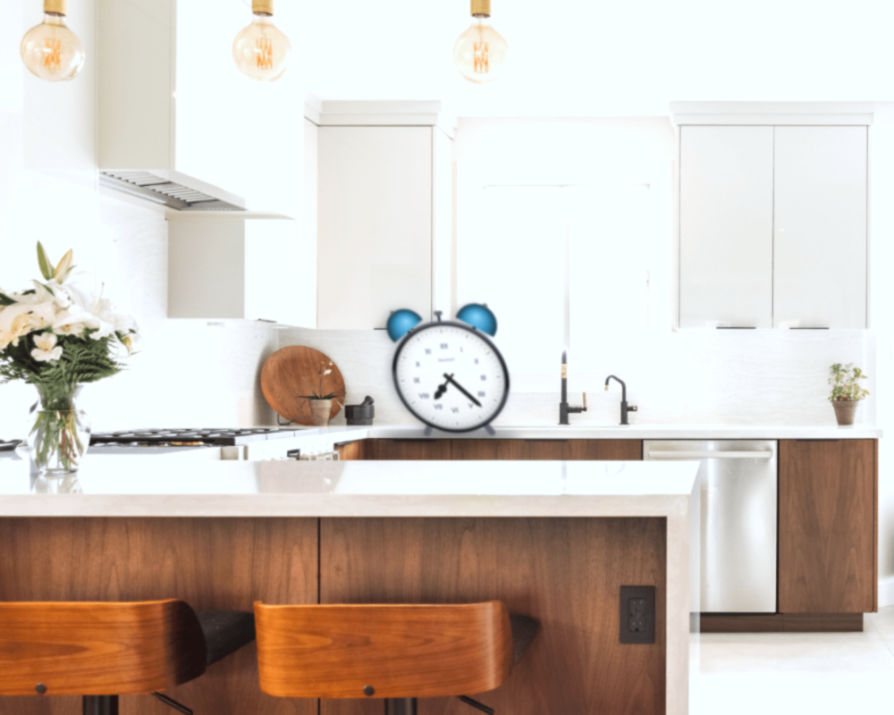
7:23
